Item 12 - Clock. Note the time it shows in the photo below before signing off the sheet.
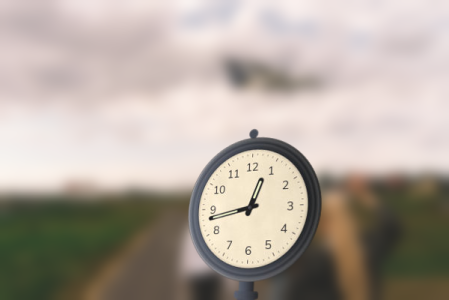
12:43
